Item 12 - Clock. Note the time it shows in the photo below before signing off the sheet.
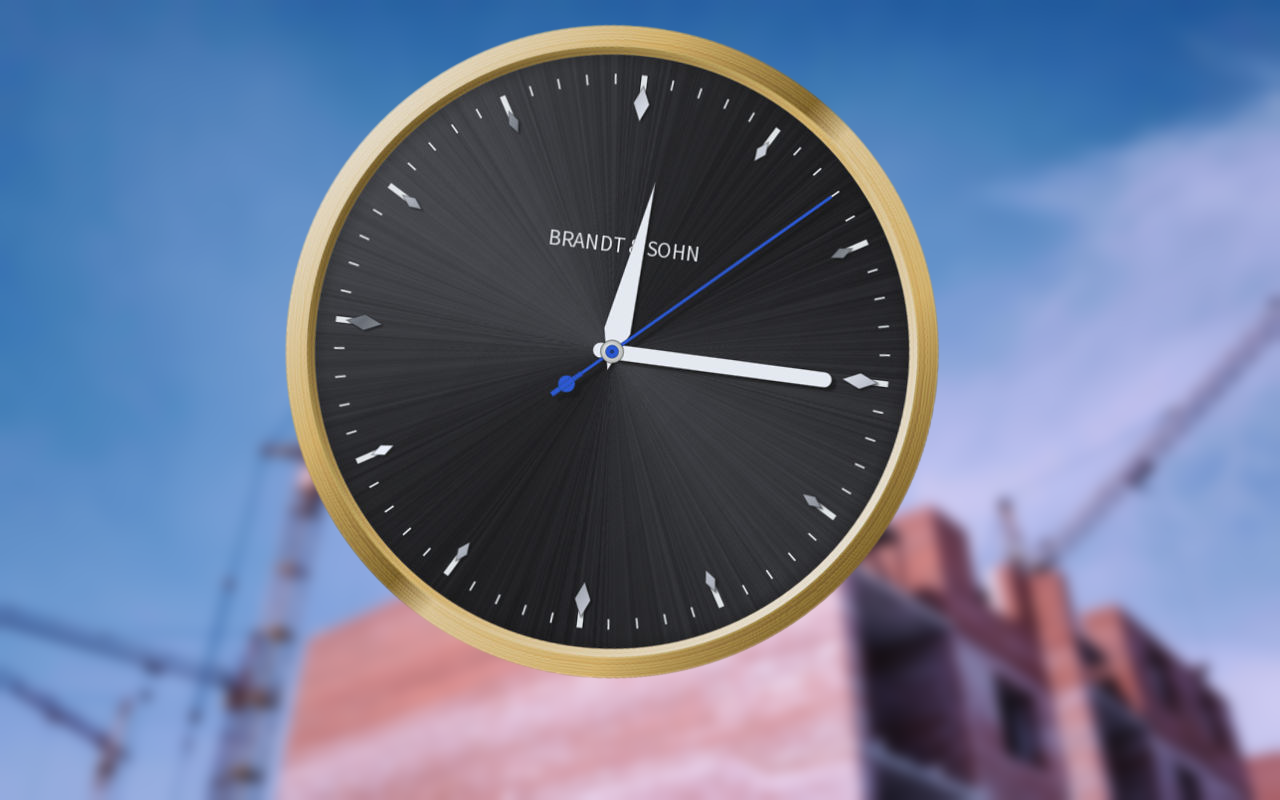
12:15:08
